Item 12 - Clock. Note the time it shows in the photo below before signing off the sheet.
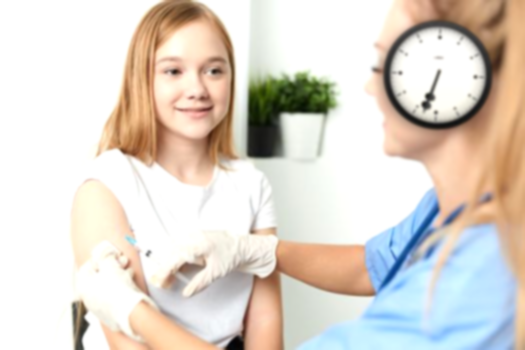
6:33
